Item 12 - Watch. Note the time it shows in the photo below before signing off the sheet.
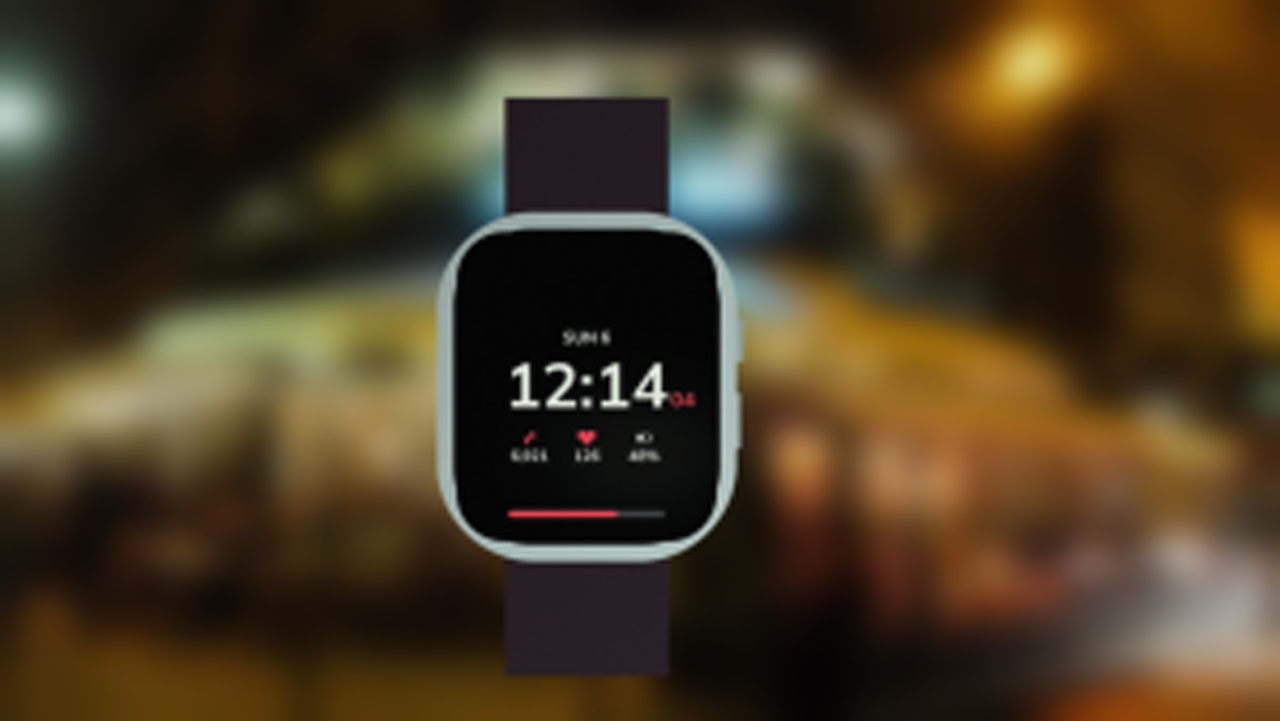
12:14
